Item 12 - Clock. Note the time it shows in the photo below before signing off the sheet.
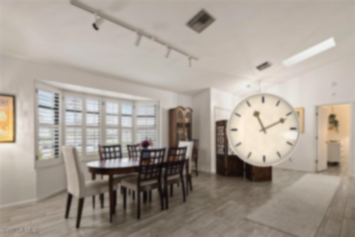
11:11
